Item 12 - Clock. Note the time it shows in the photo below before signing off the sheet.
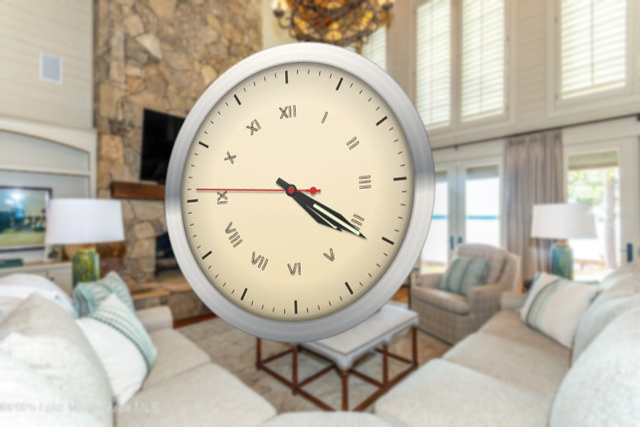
4:20:46
